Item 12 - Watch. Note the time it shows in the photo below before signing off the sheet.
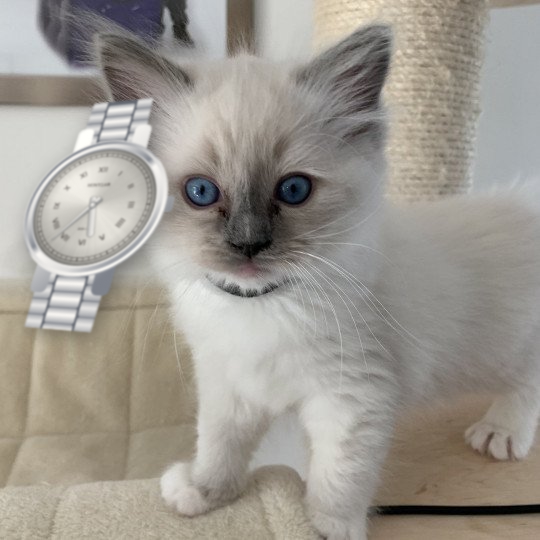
5:37
